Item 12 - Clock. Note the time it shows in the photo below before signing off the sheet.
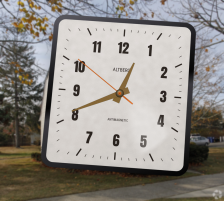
12:40:51
